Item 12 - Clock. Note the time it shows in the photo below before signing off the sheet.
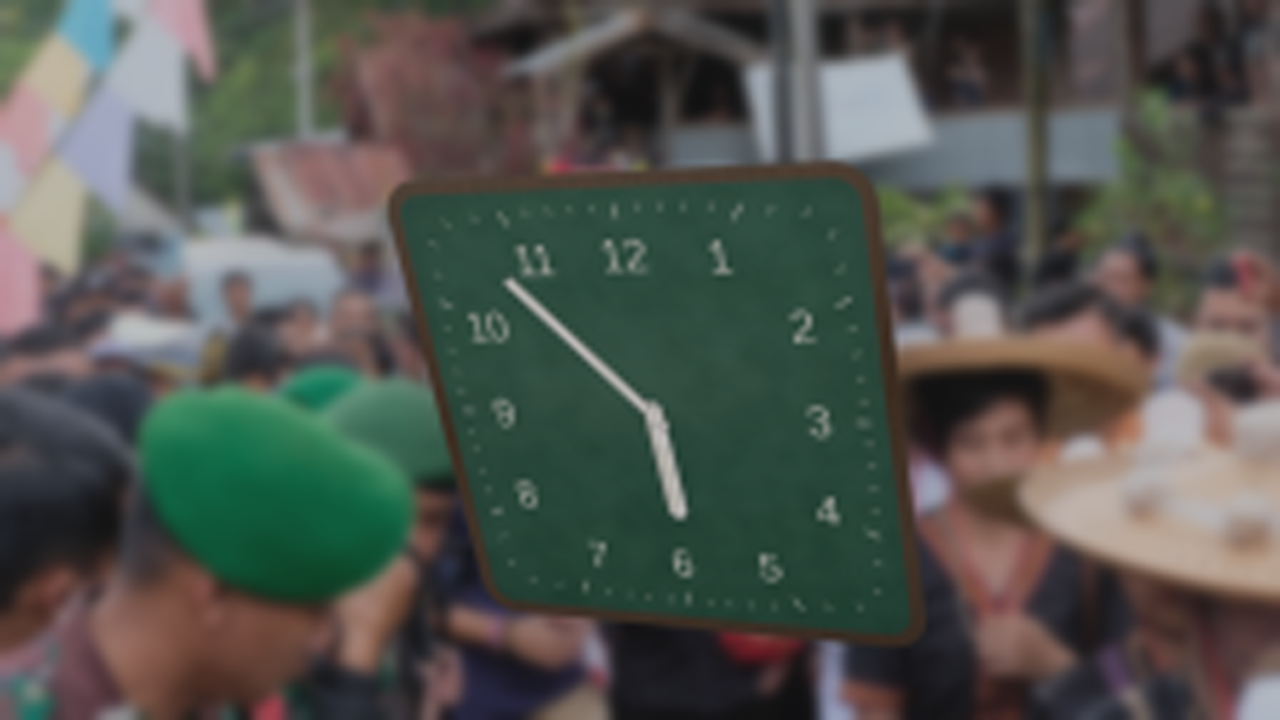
5:53
